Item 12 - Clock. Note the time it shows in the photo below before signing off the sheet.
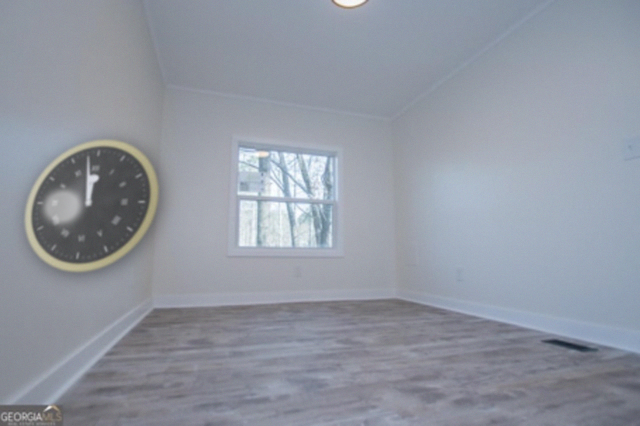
11:58
